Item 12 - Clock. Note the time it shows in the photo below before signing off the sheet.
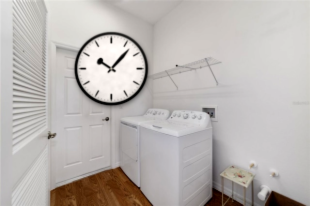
10:07
